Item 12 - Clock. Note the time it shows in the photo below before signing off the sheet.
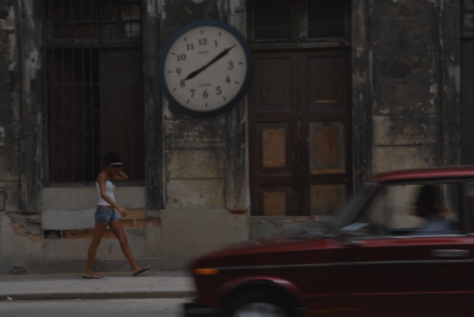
8:10
